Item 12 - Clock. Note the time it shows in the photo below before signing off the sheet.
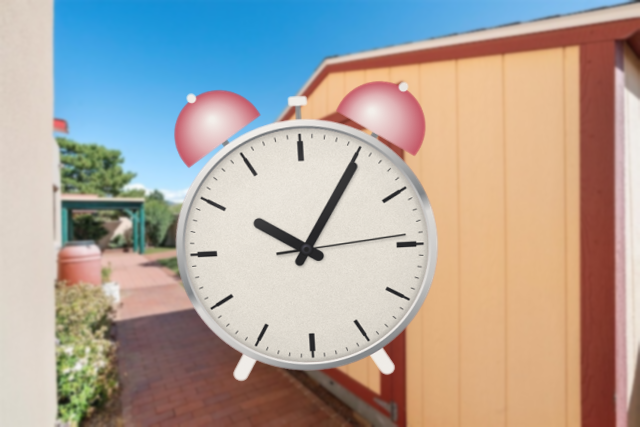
10:05:14
